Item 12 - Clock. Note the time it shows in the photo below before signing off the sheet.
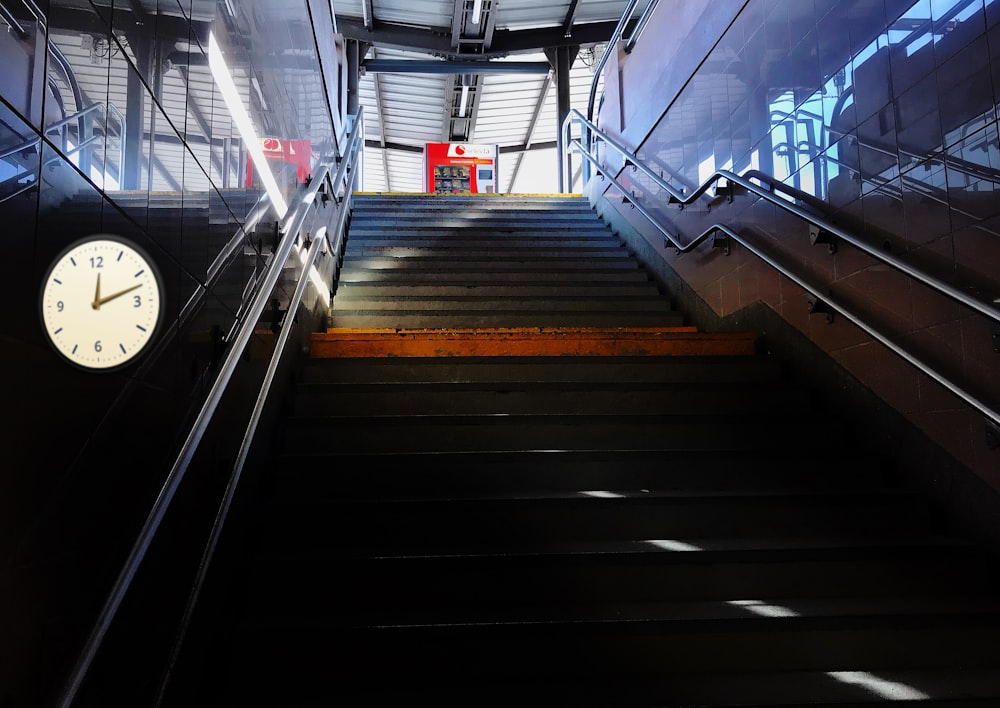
12:12
